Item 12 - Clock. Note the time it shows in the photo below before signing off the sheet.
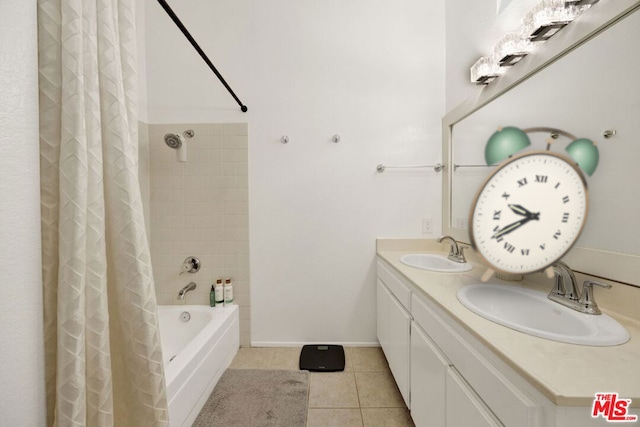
9:40
